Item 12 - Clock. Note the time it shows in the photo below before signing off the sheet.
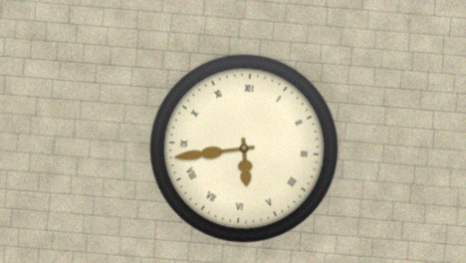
5:43
